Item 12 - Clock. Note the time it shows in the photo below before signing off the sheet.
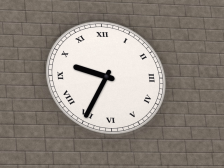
9:35
